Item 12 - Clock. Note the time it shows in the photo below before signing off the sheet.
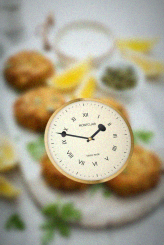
1:48
